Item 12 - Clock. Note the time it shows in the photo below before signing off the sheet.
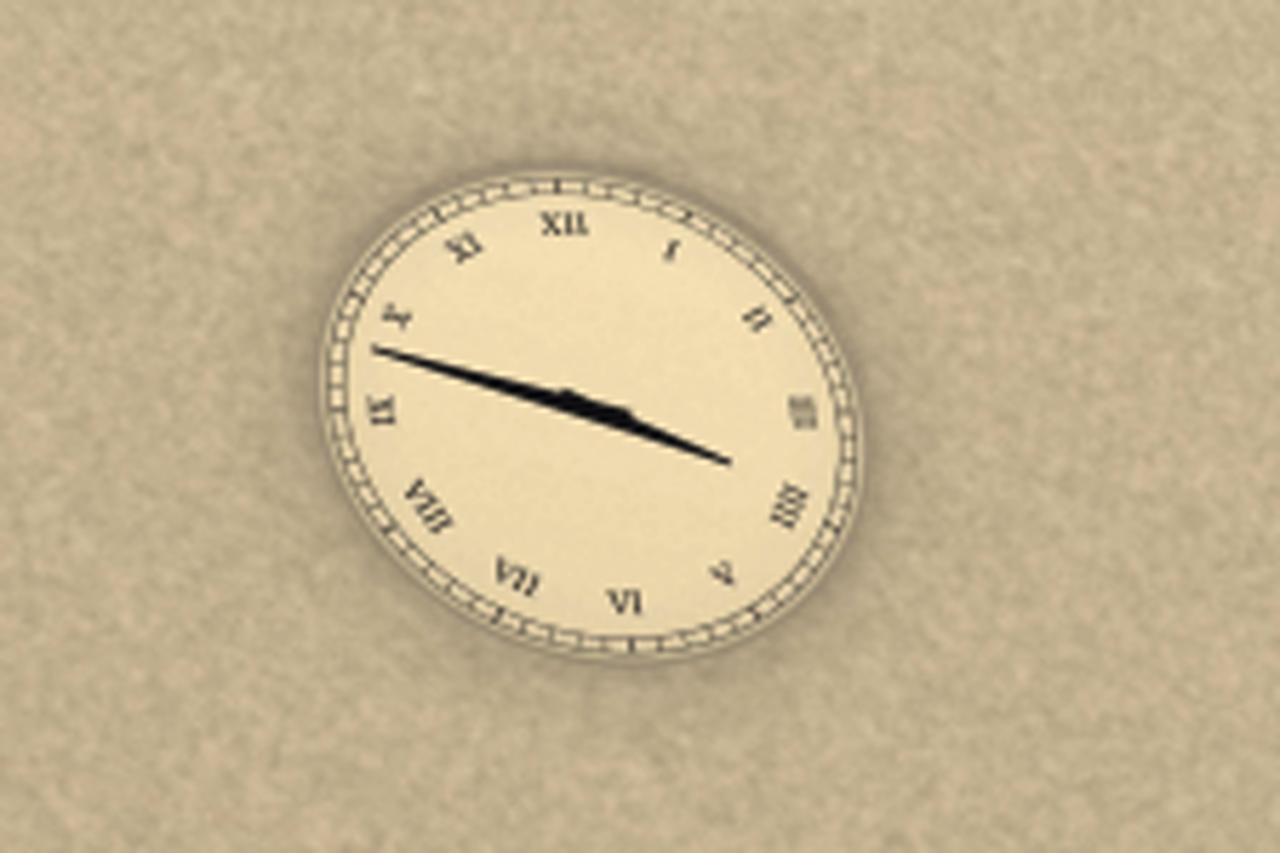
3:48
